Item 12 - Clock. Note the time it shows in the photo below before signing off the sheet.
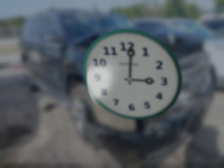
3:01
